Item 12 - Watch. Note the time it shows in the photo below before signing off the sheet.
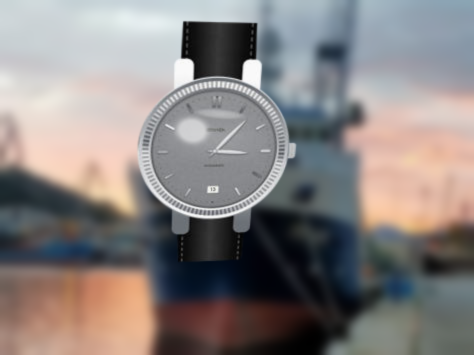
3:07
